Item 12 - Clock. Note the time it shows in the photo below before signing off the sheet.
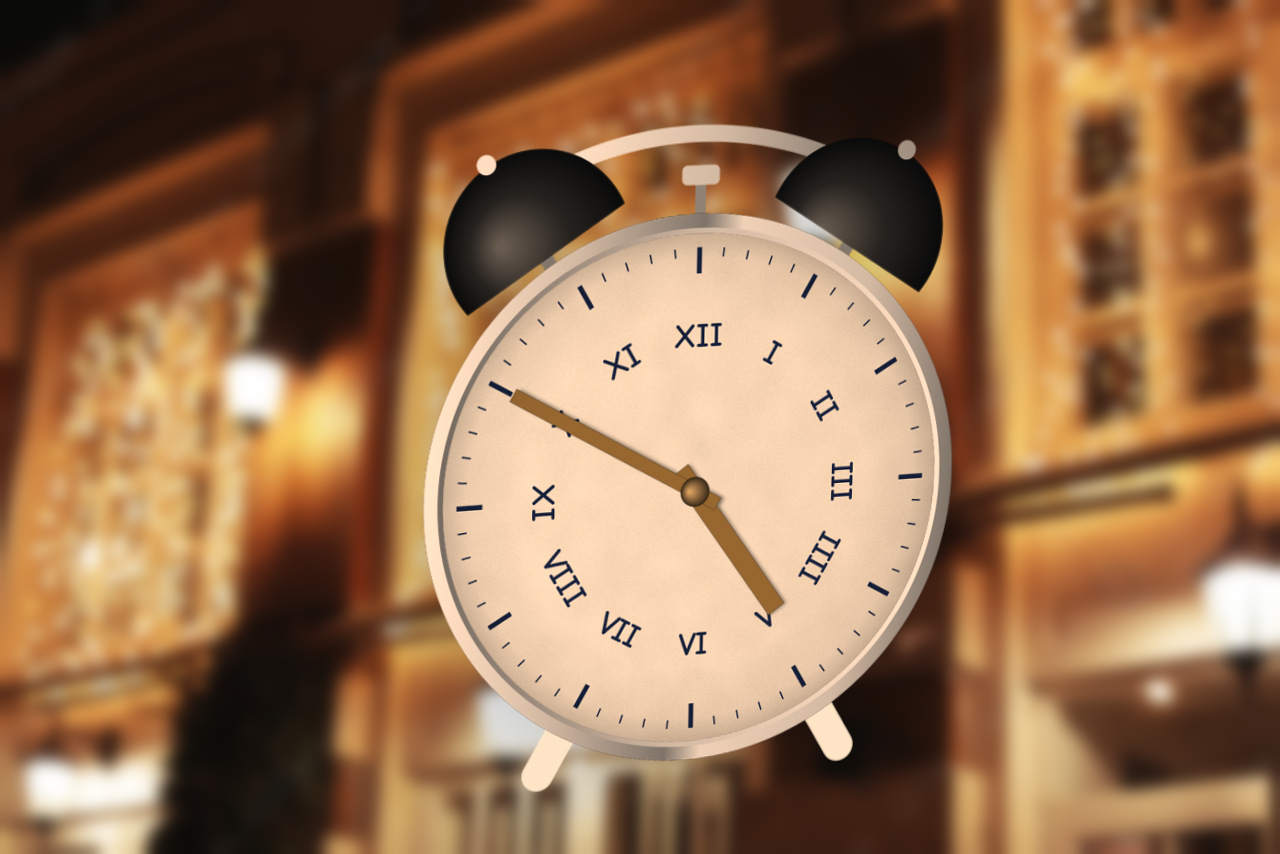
4:50
